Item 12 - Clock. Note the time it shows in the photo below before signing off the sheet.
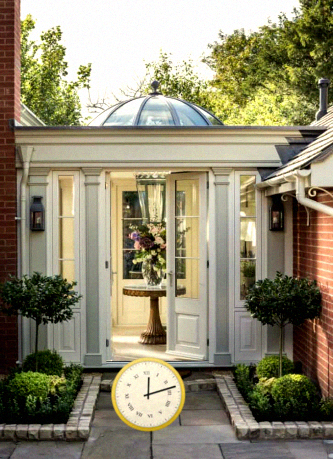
12:13
